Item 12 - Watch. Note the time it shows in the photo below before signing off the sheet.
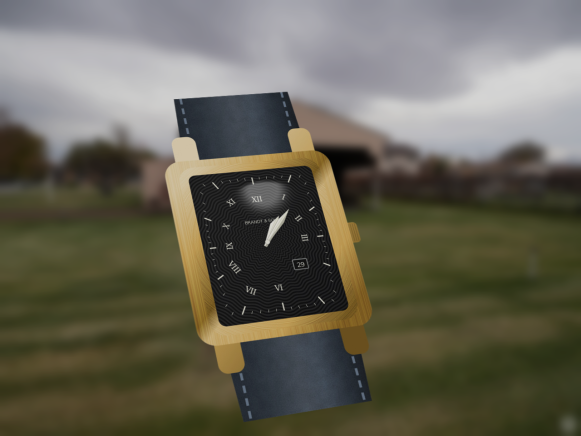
1:07
